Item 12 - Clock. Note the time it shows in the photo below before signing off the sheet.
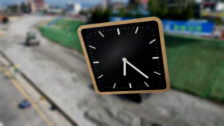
6:23
